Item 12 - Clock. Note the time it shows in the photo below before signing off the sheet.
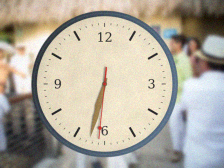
6:32:31
